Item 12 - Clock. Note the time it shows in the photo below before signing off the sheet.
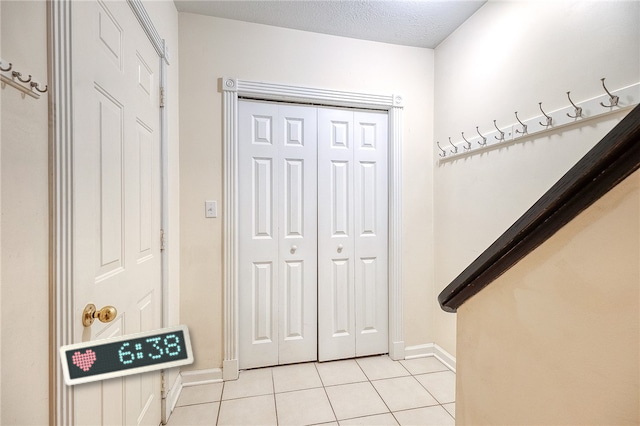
6:38
